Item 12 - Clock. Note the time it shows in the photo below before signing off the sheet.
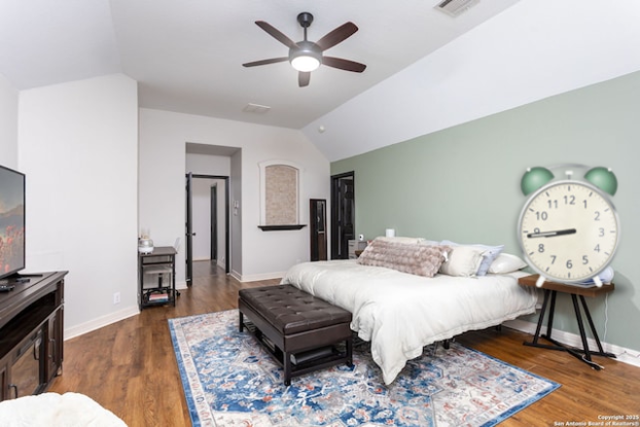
8:44
